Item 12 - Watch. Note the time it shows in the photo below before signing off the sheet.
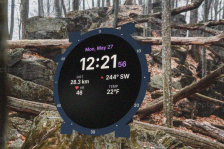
12:21
